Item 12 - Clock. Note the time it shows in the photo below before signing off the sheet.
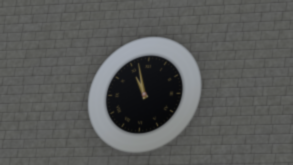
10:57
